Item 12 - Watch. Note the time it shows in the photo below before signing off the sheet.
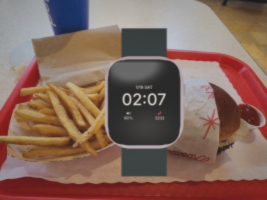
2:07
